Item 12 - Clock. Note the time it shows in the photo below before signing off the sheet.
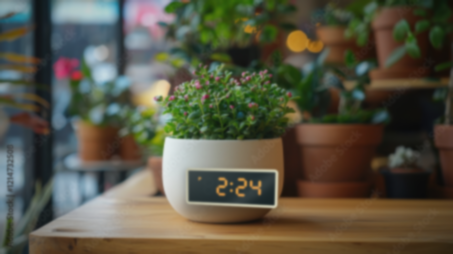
2:24
